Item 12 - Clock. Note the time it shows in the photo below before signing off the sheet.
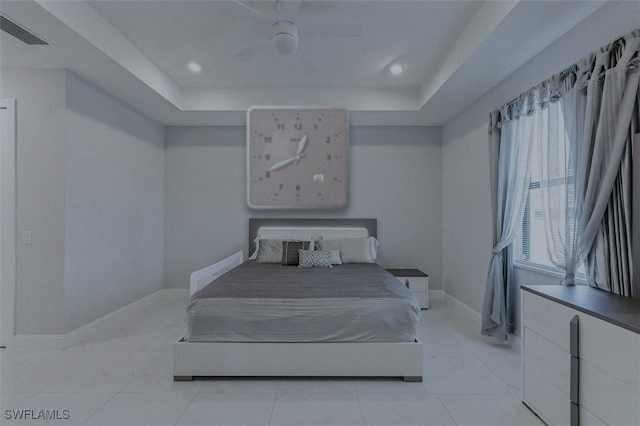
12:41
